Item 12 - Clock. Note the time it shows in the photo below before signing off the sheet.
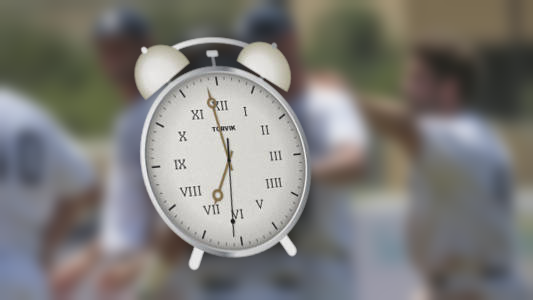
6:58:31
